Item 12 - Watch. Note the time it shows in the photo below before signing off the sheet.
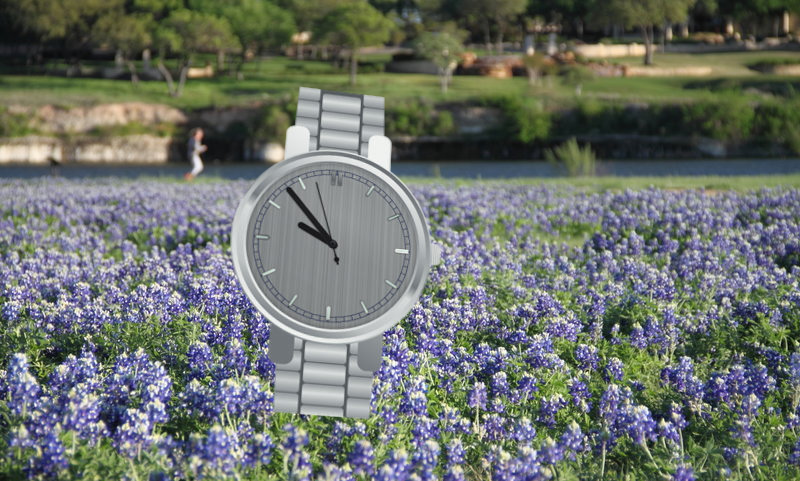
9:52:57
